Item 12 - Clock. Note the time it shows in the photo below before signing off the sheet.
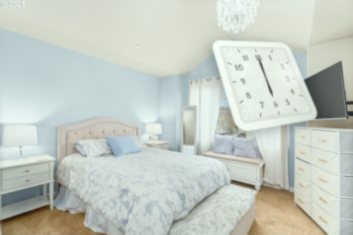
6:00
